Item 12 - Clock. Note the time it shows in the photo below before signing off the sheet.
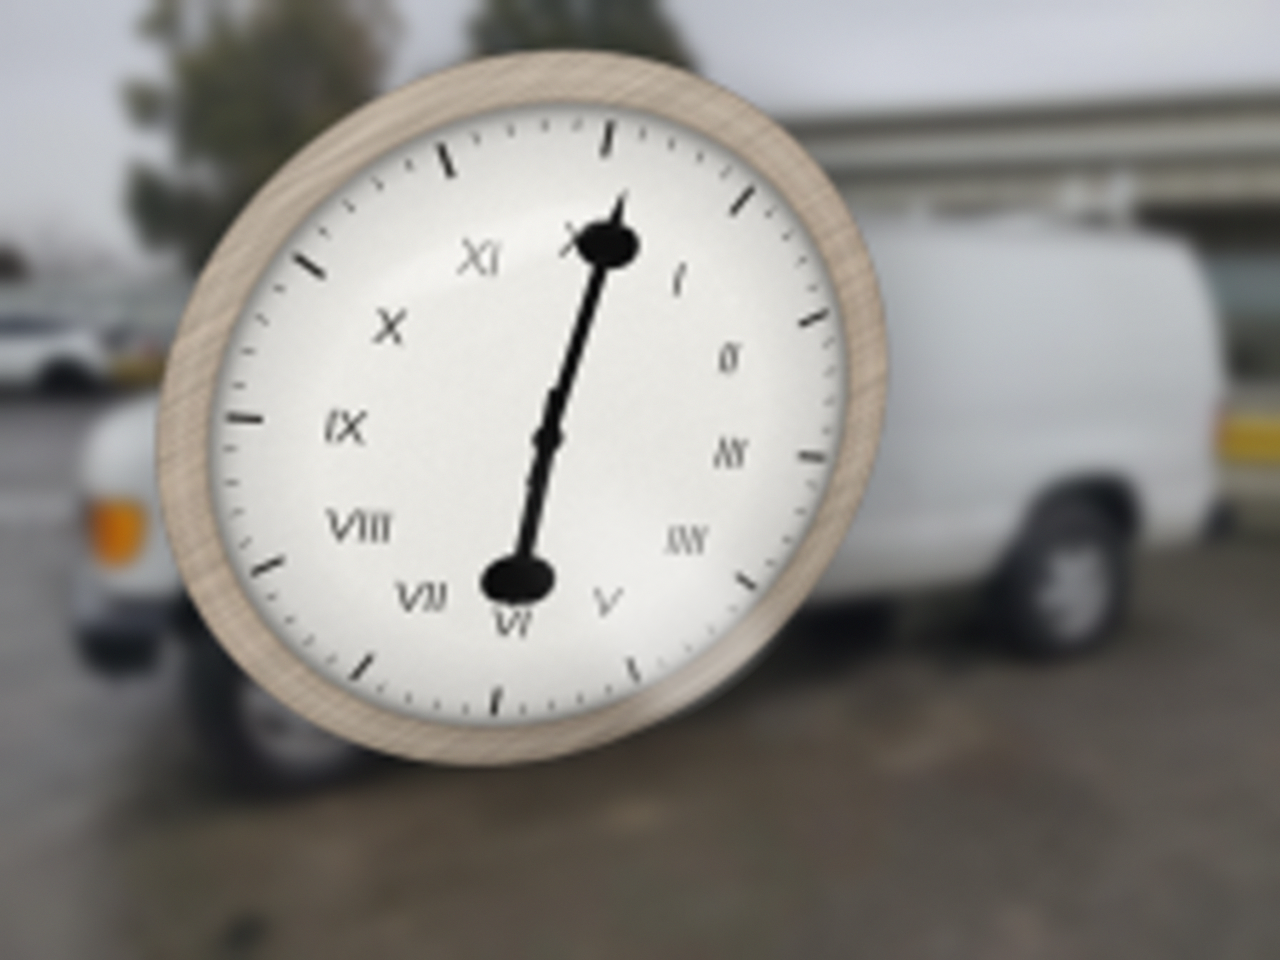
6:01
